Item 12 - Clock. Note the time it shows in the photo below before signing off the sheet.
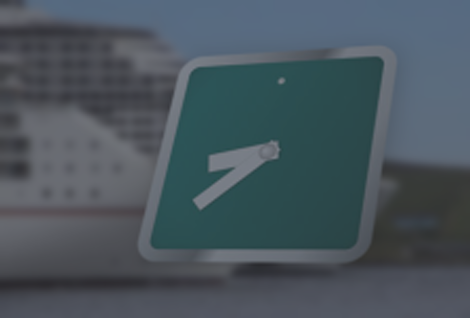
8:38
